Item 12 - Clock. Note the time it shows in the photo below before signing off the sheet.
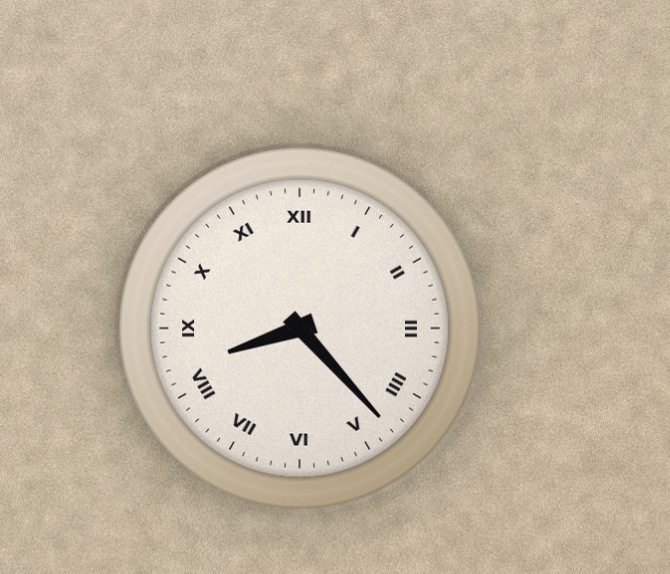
8:23
